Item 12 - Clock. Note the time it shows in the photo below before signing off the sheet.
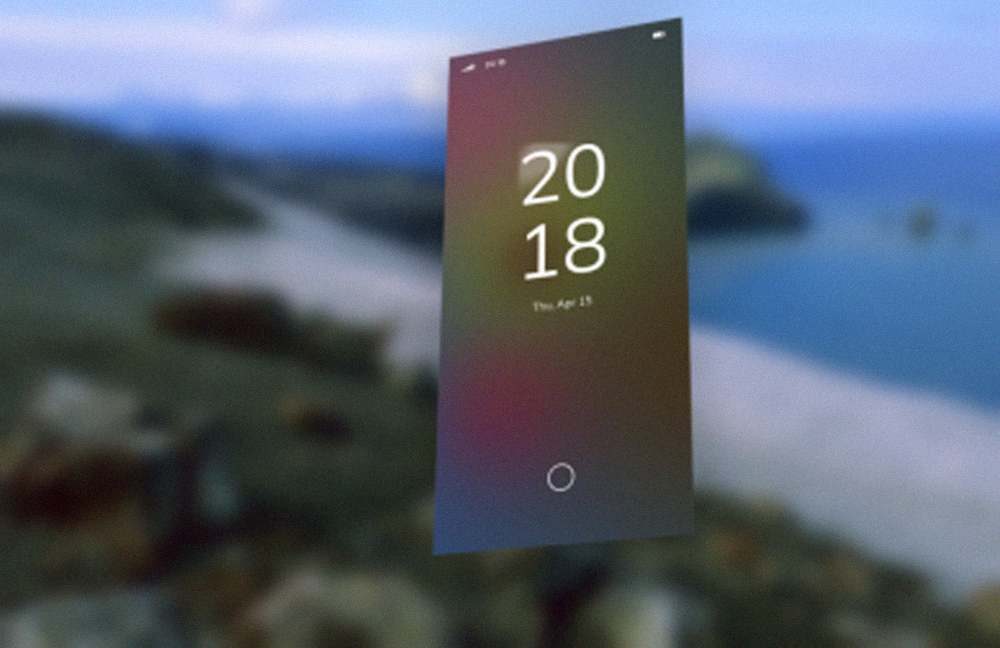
20:18
